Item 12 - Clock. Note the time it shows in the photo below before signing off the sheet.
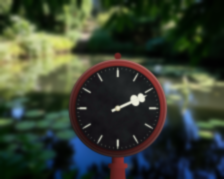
2:11
